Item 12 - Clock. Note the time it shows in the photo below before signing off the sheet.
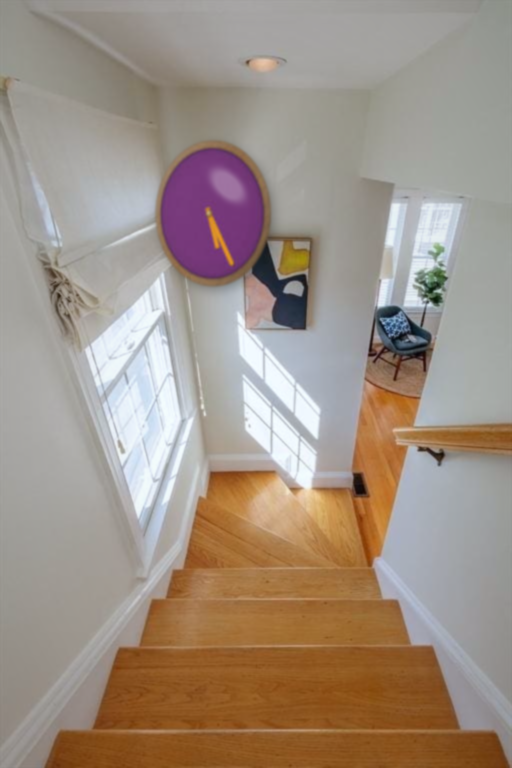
5:25
